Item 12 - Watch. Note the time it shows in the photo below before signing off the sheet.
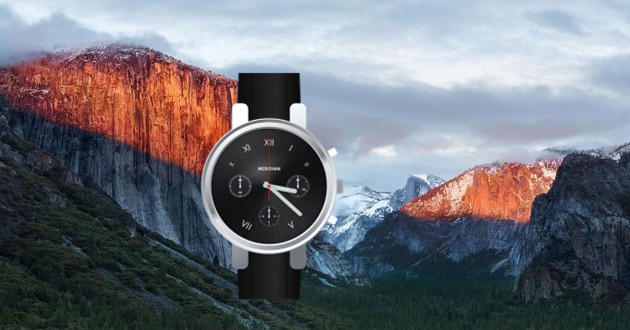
3:22
